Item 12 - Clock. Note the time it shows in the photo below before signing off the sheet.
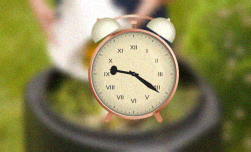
9:21
